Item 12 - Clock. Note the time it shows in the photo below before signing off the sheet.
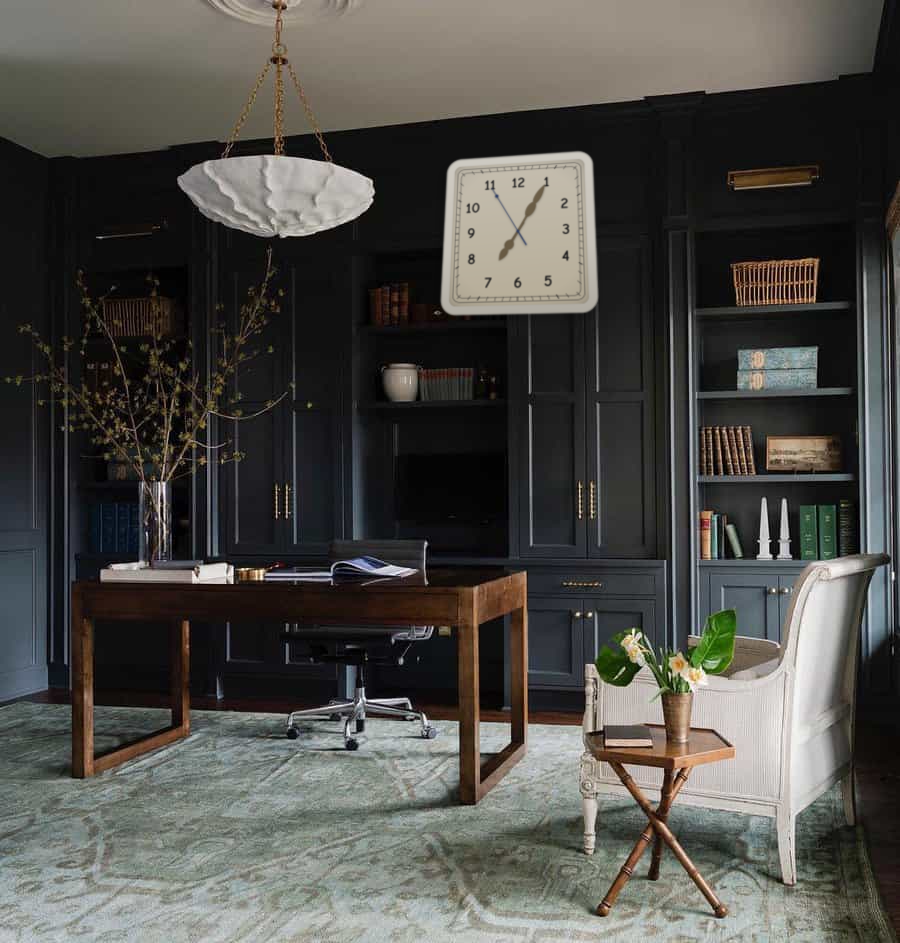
7:04:55
